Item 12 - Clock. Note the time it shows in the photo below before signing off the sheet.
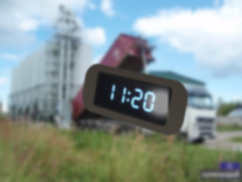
11:20
